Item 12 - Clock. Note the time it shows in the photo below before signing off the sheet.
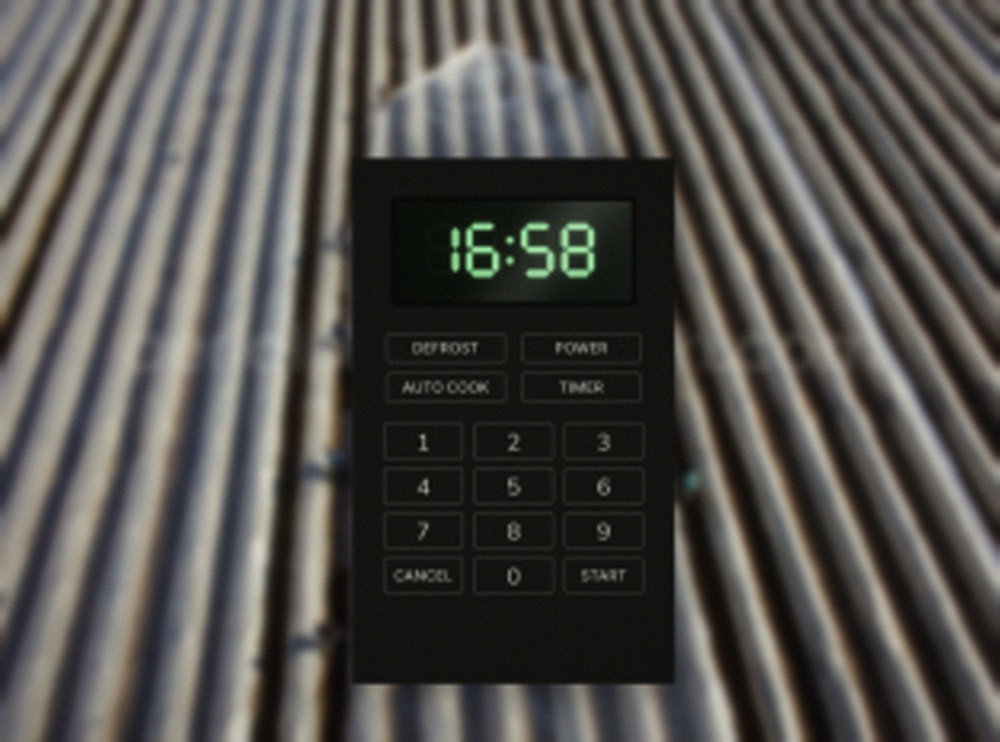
16:58
